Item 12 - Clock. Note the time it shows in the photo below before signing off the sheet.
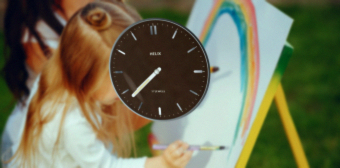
7:38
